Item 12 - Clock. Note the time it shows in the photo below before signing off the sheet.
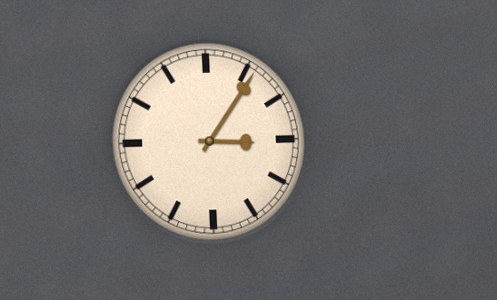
3:06
